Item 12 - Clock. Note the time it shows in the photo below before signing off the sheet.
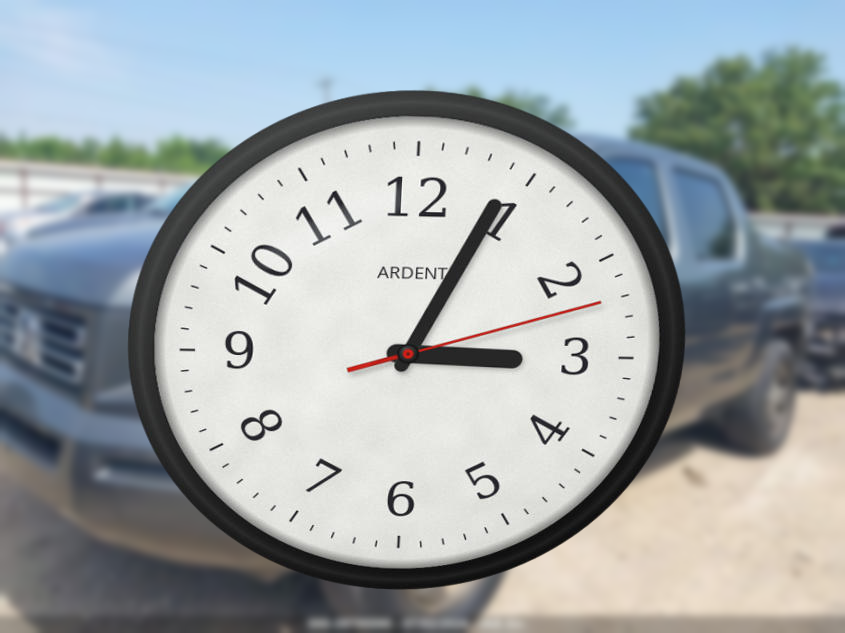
3:04:12
